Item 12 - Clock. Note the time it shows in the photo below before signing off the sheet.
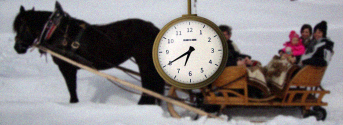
6:40
